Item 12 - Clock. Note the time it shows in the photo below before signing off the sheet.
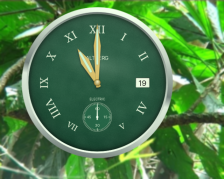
11:00
